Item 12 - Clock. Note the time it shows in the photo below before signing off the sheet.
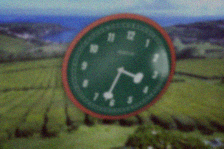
3:32
